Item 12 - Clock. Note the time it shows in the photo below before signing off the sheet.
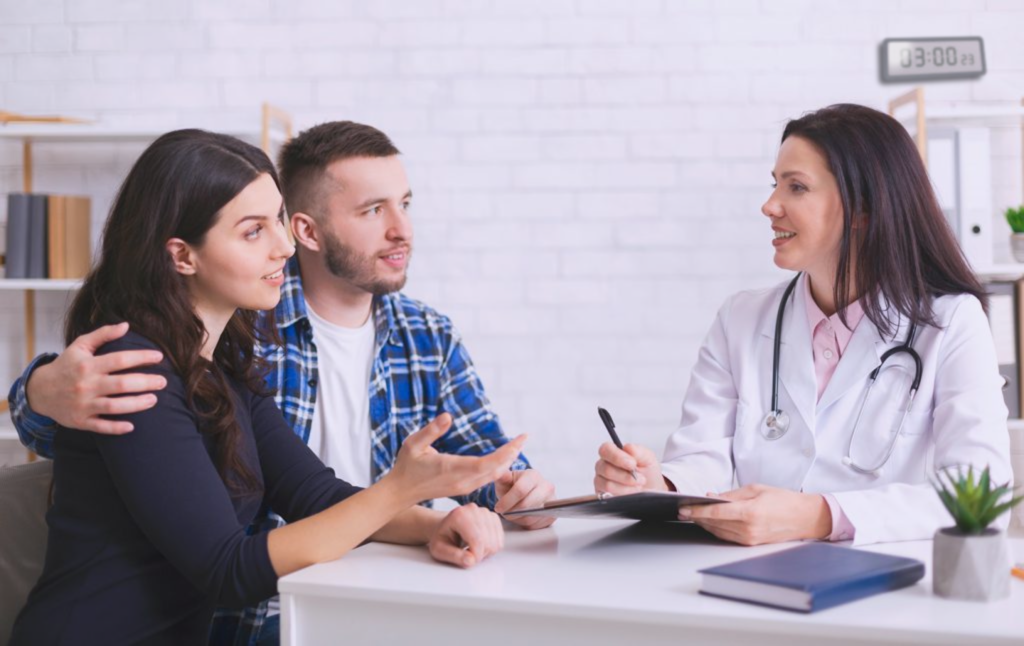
3:00
